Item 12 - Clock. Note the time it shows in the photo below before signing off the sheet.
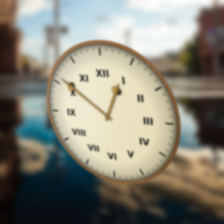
12:51
